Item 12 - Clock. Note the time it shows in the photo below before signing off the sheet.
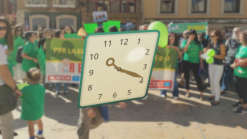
10:19
